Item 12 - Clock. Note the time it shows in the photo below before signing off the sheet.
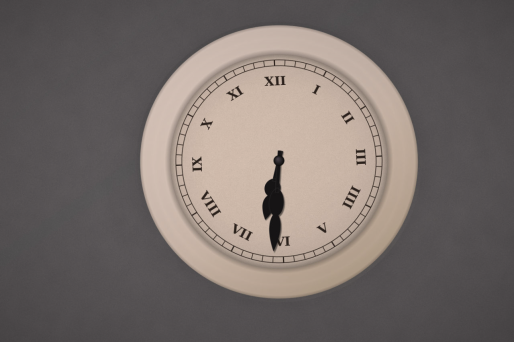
6:31
